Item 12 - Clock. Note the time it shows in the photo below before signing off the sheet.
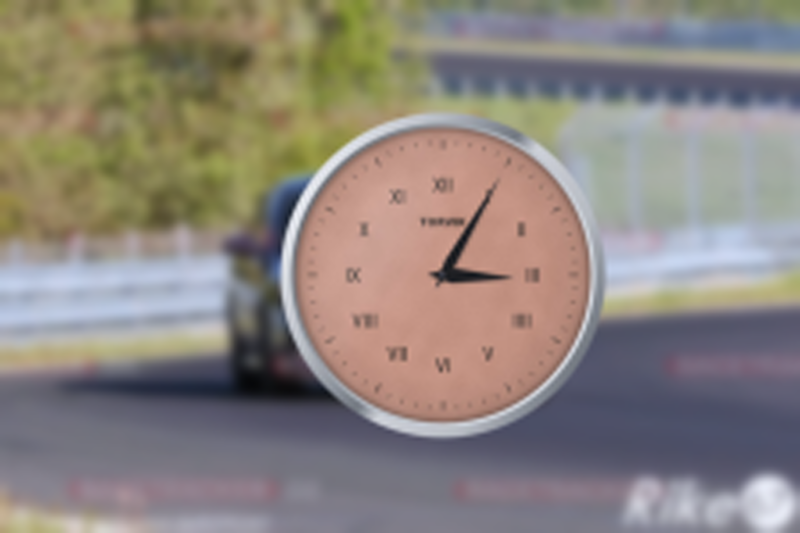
3:05
